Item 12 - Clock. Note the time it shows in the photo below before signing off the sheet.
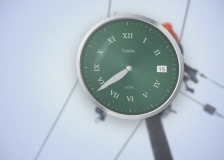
7:39
